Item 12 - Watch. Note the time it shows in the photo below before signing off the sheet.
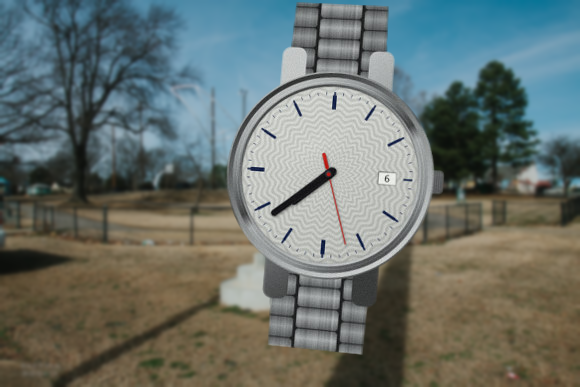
7:38:27
